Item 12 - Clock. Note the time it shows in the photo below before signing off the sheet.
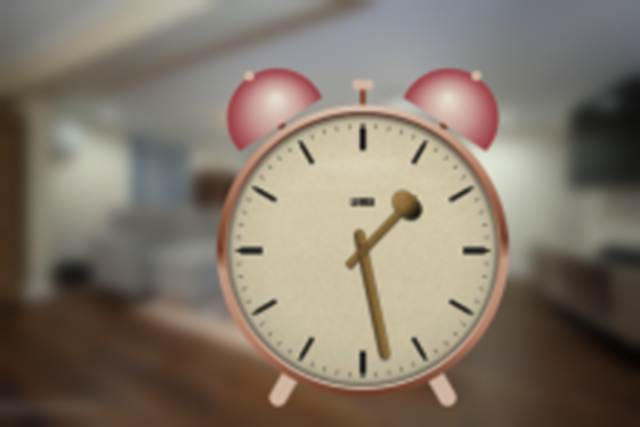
1:28
